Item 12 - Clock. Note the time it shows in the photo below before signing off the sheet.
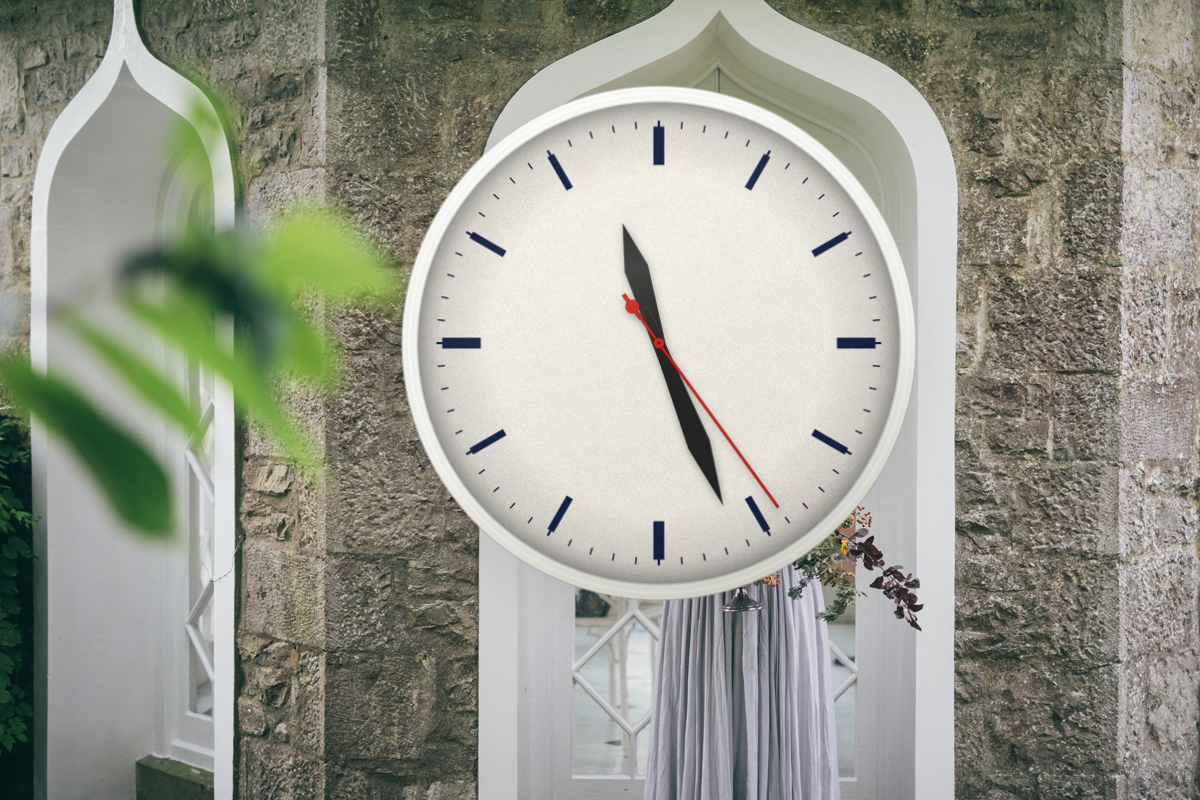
11:26:24
